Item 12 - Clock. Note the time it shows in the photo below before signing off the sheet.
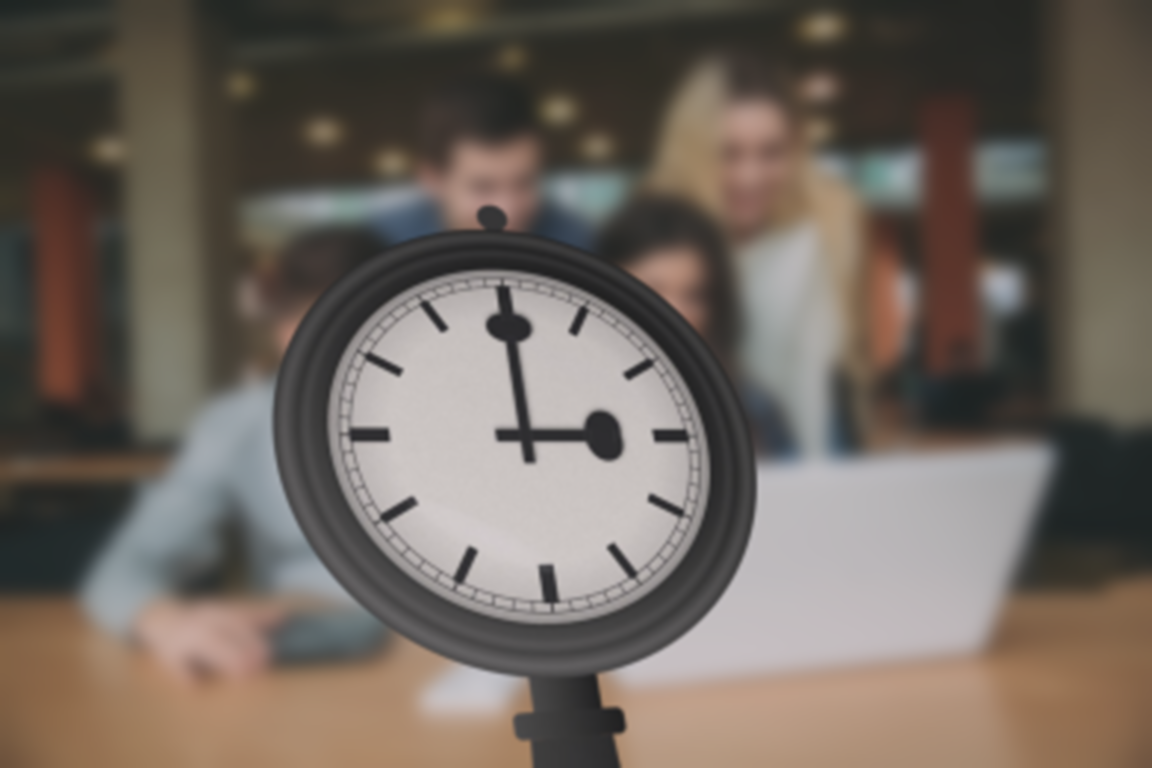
3:00
